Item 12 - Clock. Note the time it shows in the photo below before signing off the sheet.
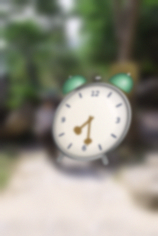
7:29
